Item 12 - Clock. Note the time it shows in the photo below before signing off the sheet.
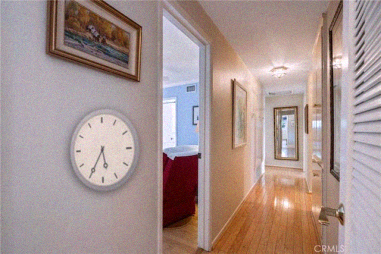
5:35
